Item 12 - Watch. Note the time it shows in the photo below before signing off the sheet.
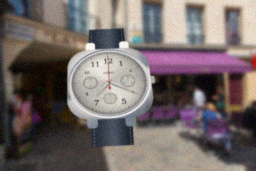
7:20
